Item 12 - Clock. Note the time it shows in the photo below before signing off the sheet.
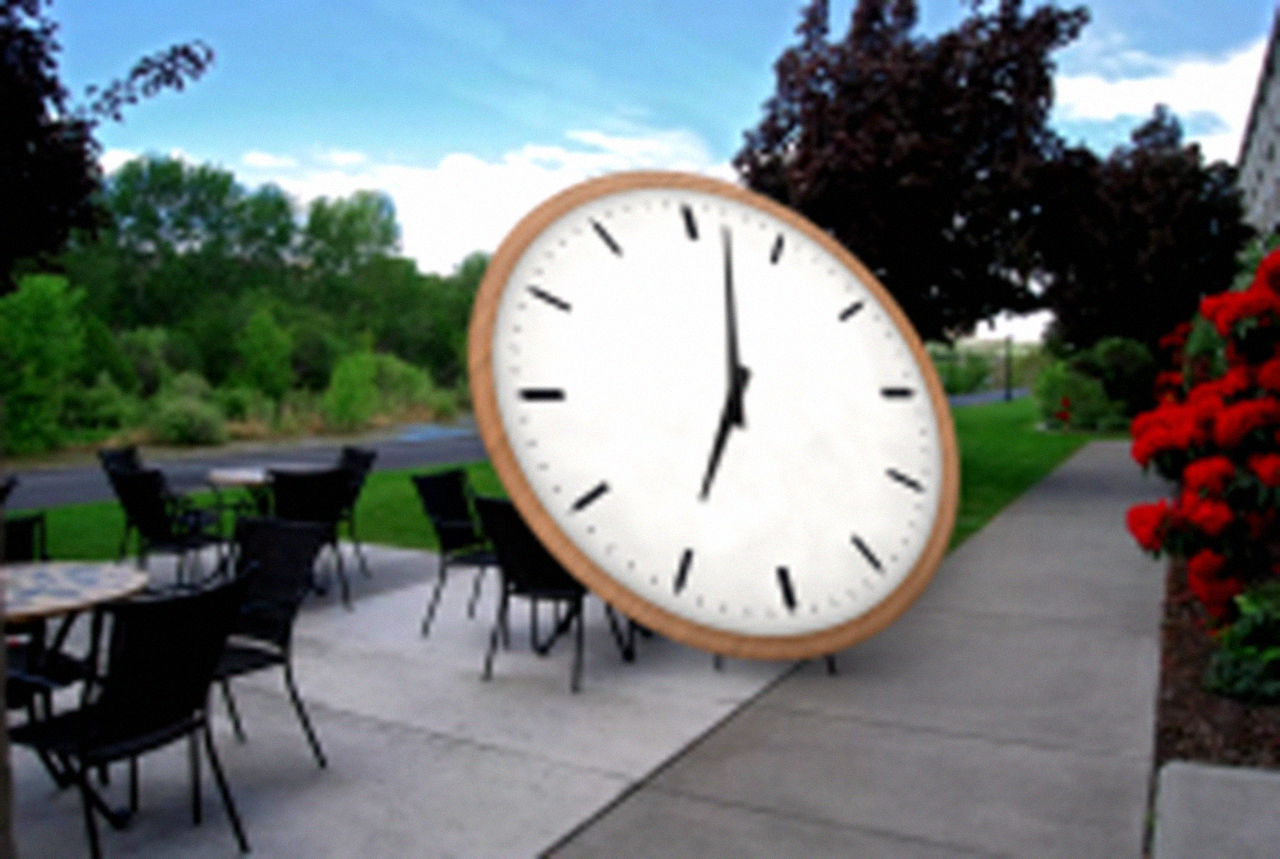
7:02
